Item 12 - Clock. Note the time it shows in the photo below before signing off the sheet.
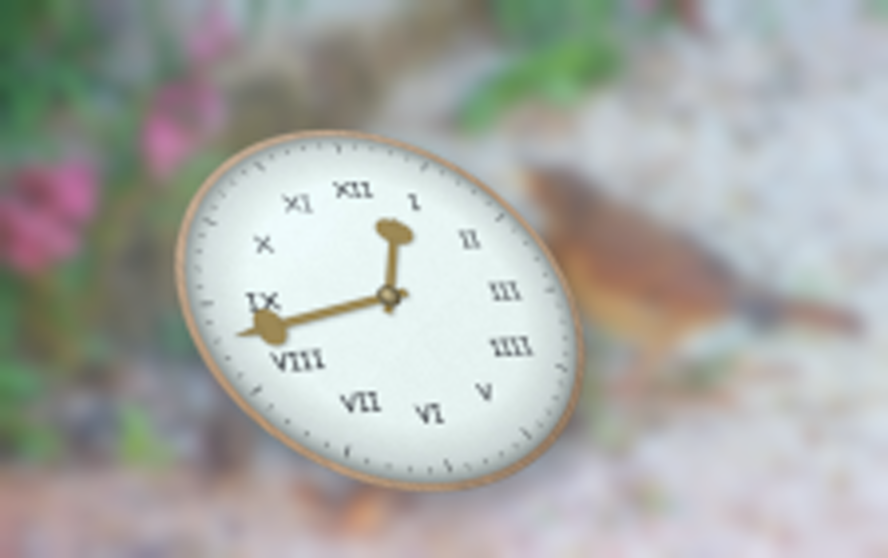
12:43
